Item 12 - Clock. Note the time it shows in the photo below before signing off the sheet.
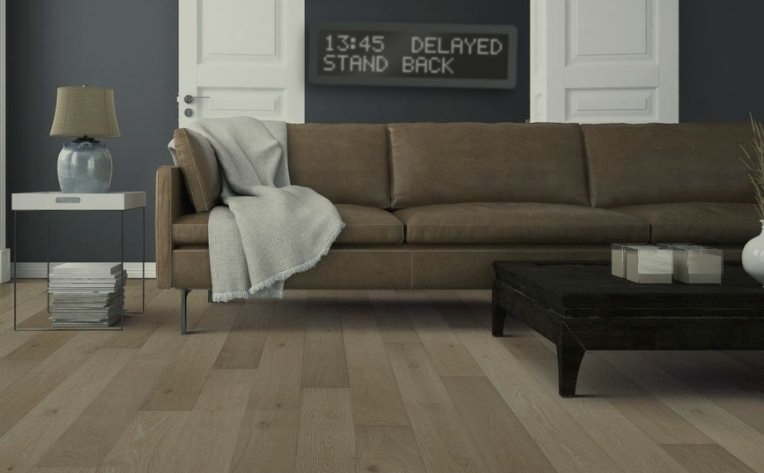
13:45
